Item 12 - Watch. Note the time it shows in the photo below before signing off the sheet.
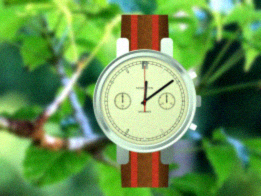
12:09
